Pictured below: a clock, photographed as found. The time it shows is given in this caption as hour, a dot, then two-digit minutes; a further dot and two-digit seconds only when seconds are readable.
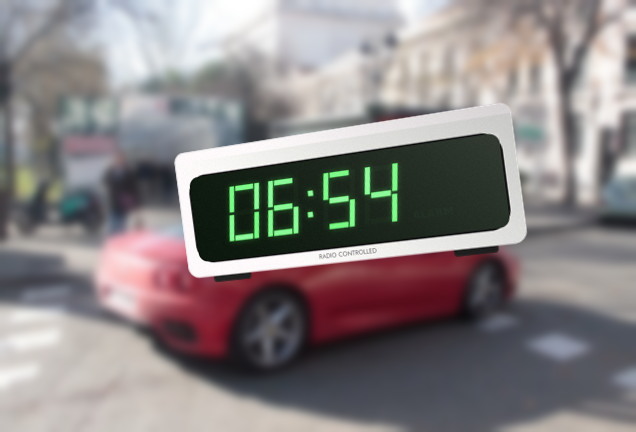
6.54
